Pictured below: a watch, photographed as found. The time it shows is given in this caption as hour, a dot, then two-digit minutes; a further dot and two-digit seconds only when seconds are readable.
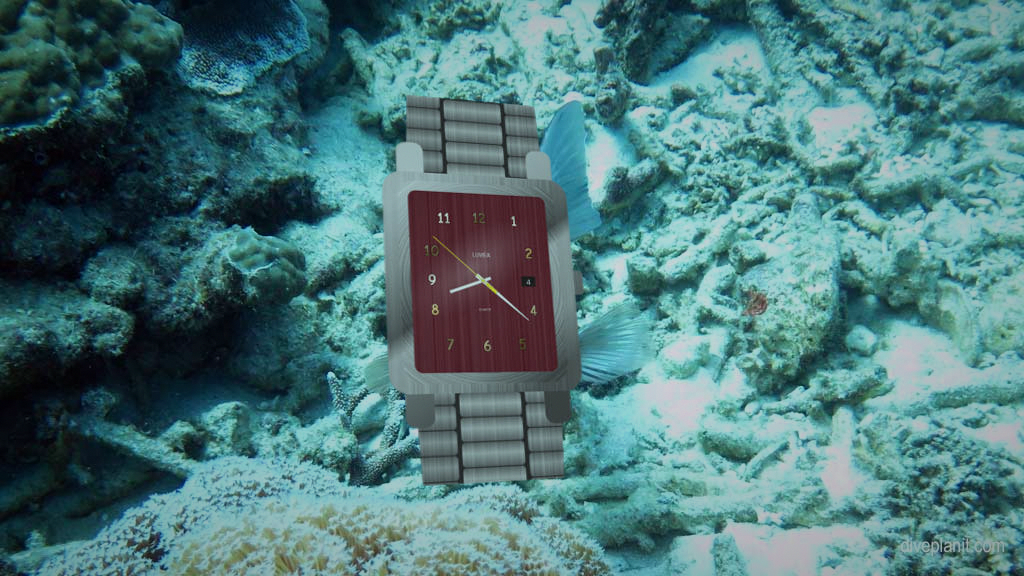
8.21.52
